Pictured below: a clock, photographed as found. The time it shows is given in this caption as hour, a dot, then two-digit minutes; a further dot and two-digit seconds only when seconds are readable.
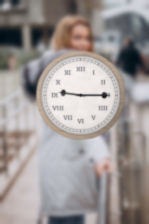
9.15
